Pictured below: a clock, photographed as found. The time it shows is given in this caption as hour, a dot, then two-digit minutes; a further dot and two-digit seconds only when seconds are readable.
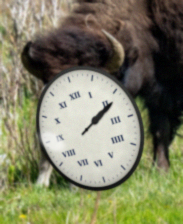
2.11
